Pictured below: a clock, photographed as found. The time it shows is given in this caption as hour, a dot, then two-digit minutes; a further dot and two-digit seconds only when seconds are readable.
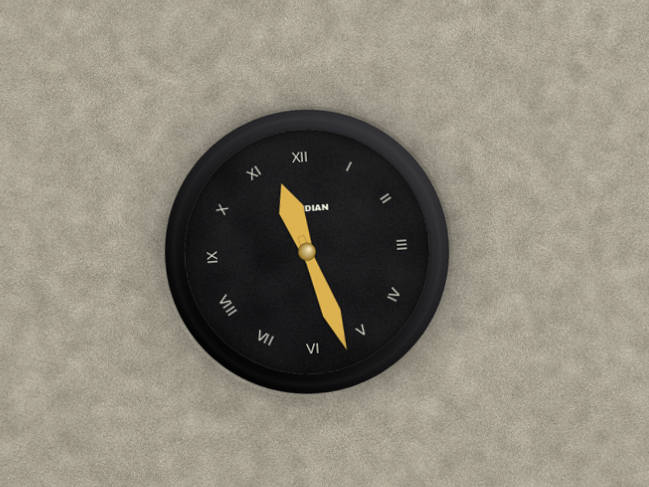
11.27
